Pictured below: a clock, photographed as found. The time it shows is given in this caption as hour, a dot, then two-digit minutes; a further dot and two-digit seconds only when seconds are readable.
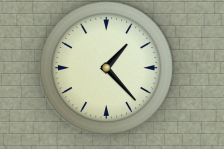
1.23
